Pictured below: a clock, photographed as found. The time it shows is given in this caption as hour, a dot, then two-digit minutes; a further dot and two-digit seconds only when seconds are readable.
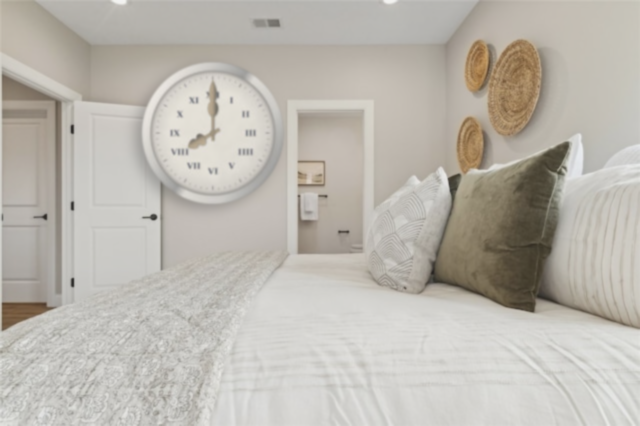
8.00
